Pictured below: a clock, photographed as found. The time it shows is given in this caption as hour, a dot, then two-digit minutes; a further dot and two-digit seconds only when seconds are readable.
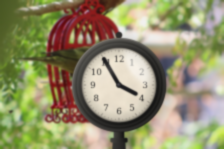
3.55
